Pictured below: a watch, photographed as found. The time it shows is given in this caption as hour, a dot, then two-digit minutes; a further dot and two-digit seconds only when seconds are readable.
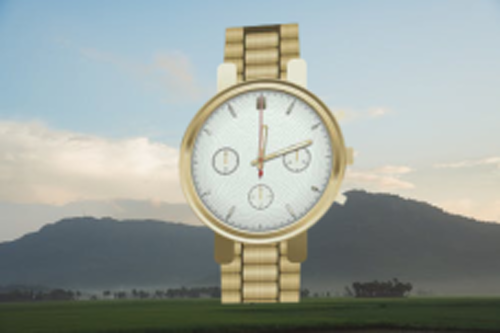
12.12
